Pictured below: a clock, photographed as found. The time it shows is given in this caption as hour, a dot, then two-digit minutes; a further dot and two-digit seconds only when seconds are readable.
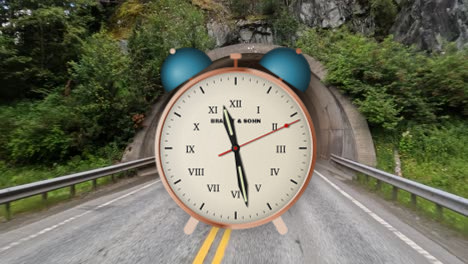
11.28.11
